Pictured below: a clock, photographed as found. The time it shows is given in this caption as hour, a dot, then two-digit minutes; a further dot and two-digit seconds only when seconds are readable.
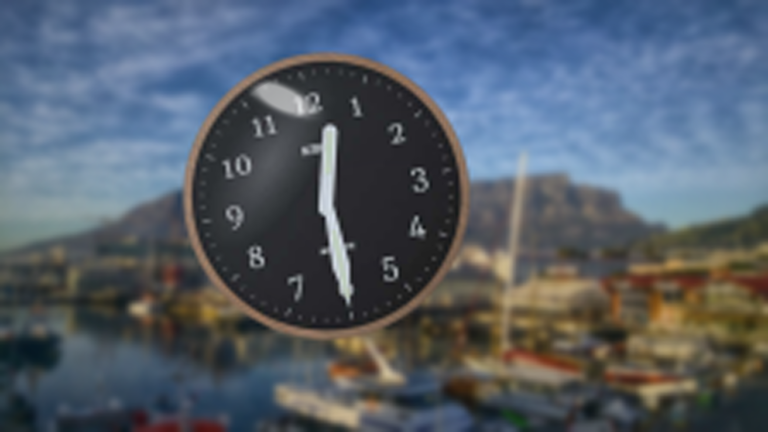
12.30
